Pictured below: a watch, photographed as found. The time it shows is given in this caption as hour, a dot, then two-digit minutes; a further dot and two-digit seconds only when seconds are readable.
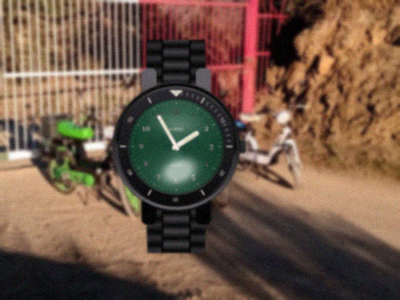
1.55
